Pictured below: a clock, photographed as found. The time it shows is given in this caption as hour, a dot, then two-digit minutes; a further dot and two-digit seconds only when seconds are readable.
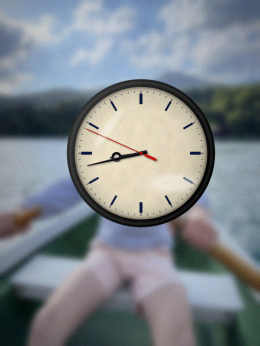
8.42.49
